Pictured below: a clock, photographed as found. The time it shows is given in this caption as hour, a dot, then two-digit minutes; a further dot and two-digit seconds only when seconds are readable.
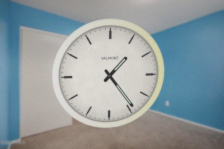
1.24
